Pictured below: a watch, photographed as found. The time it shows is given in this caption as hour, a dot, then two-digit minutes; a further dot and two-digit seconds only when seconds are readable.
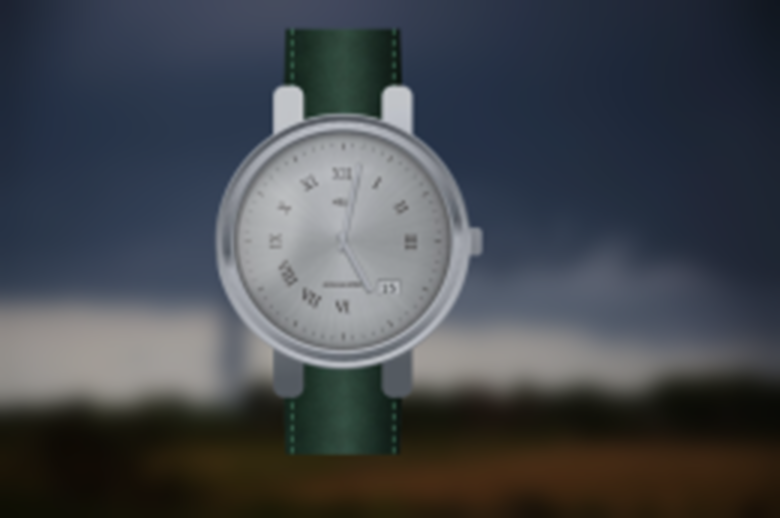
5.02
